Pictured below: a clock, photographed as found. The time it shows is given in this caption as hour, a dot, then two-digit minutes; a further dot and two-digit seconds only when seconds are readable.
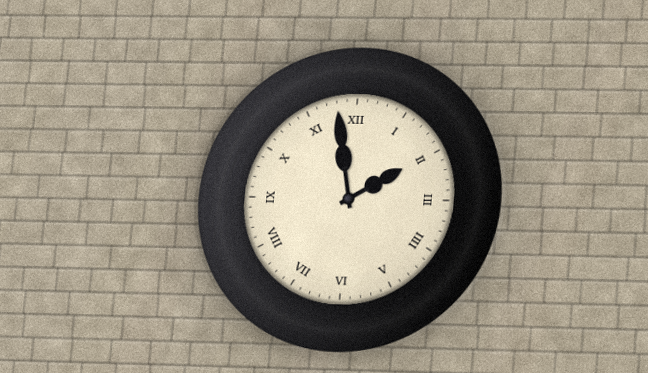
1.58
